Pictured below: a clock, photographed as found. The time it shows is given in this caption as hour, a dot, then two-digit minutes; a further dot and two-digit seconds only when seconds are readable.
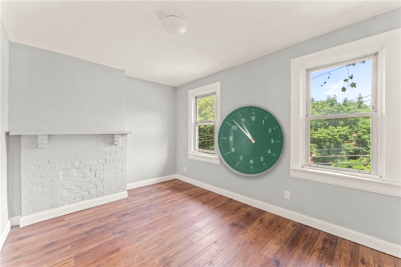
10.52
